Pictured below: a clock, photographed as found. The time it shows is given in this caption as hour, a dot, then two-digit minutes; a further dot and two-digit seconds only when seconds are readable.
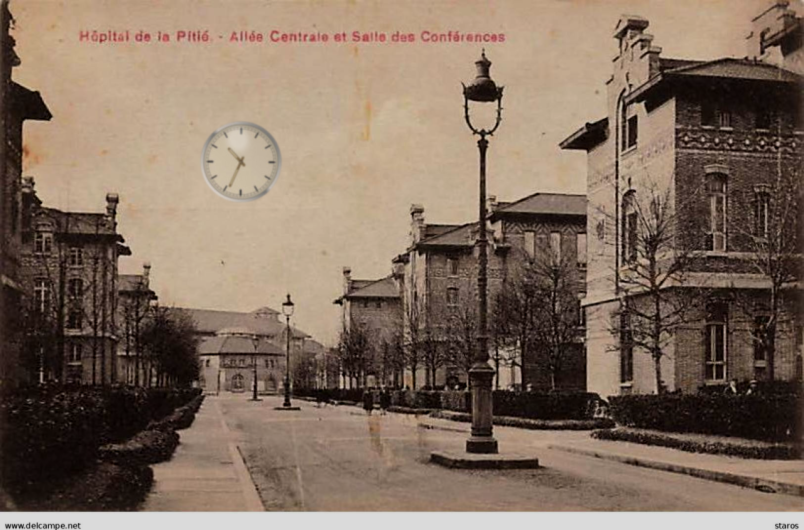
10.34
